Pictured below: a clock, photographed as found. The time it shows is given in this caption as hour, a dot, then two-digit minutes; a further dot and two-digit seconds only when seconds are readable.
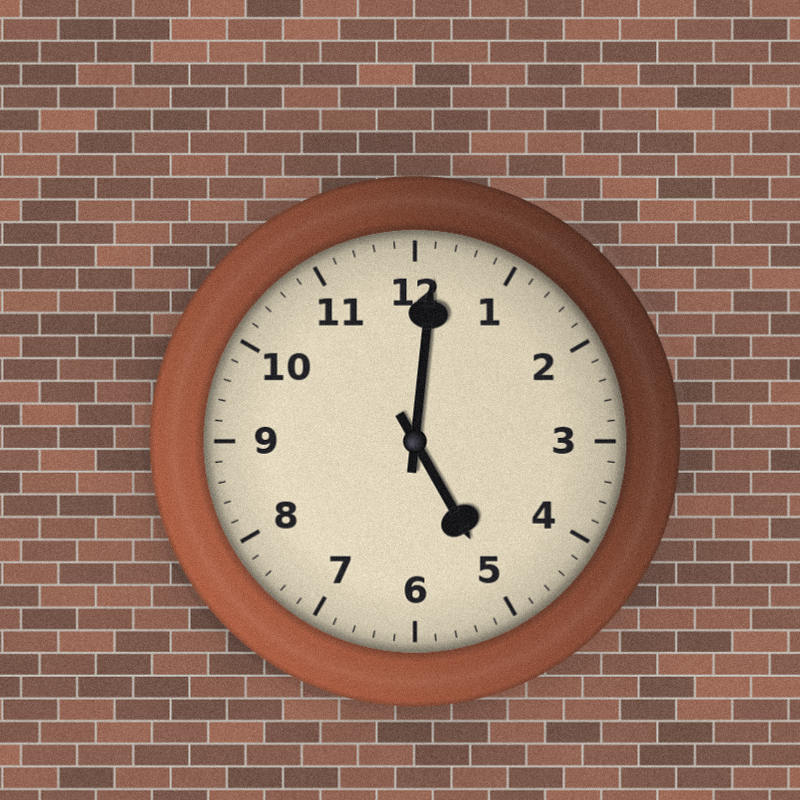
5.01
